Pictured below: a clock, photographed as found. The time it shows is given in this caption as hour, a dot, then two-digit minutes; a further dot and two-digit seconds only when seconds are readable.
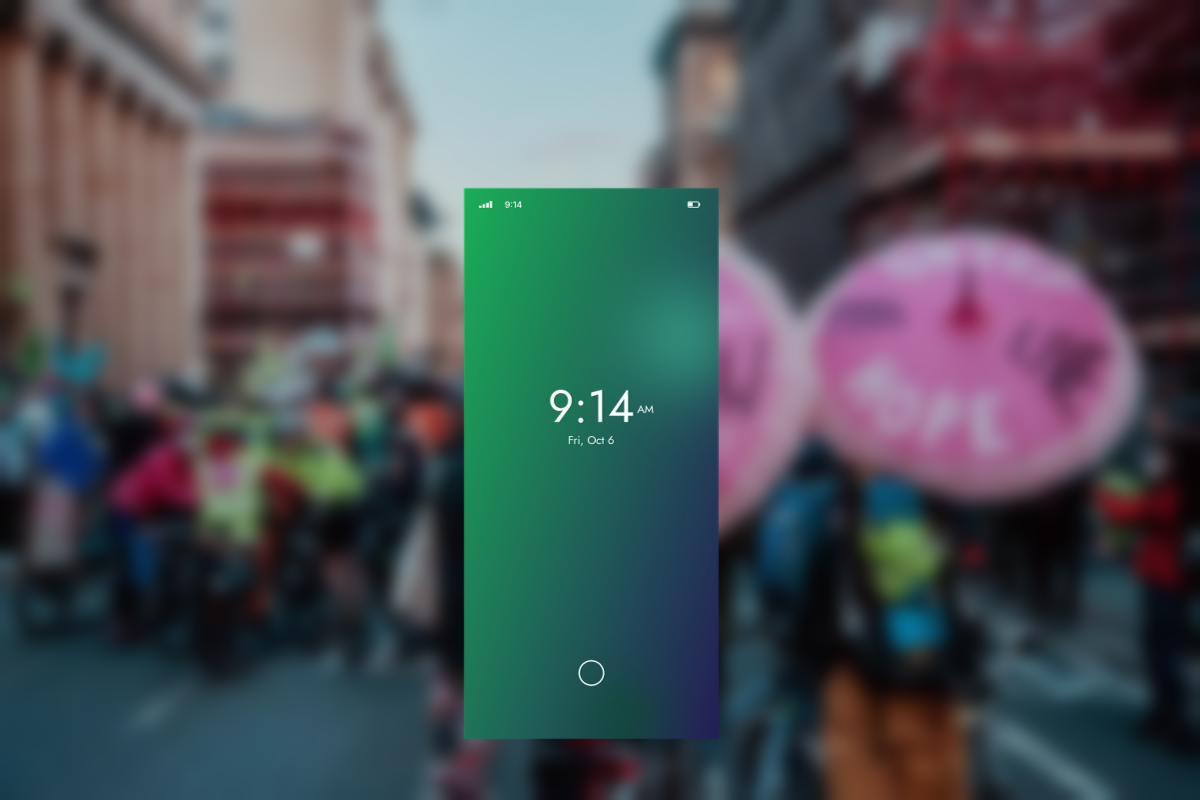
9.14
